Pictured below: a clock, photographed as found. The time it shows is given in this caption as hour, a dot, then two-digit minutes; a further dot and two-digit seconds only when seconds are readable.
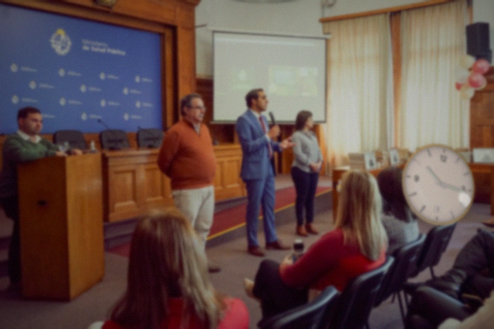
10.16
